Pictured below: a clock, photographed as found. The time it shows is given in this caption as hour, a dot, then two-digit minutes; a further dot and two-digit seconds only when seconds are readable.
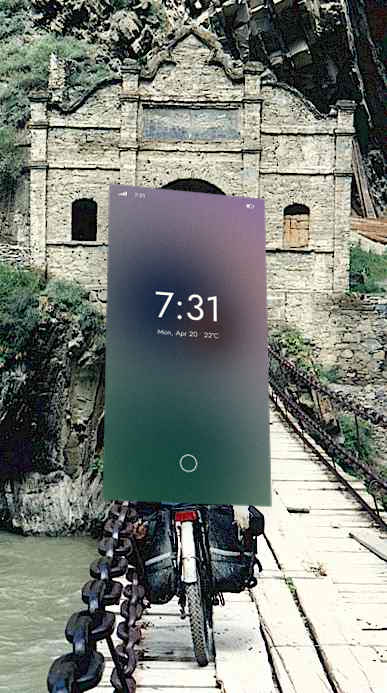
7.31
